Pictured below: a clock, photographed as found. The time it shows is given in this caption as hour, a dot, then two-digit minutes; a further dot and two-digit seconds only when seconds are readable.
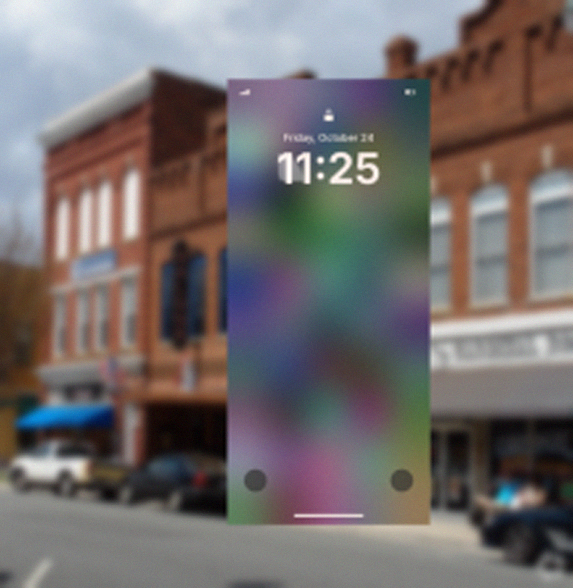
11.25
